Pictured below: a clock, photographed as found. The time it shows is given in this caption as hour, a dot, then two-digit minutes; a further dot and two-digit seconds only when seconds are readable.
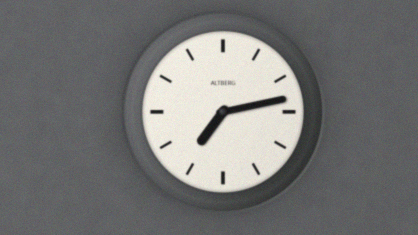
7.13
